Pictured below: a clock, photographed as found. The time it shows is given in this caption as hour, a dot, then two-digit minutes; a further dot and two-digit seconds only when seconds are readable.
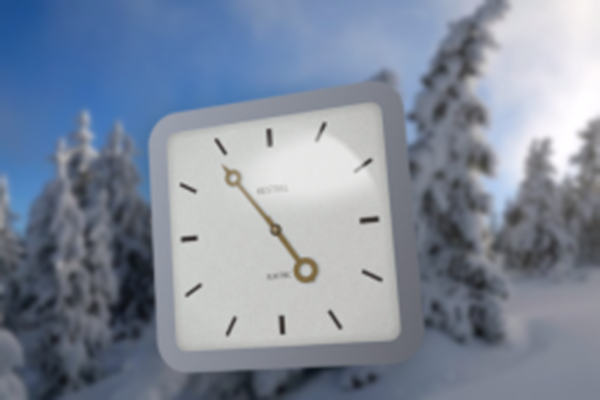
4.54
